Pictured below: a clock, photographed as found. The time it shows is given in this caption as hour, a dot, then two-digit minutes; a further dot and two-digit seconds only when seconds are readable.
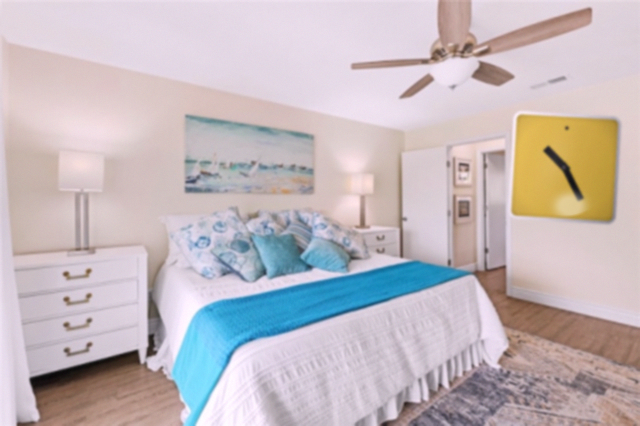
10.25
